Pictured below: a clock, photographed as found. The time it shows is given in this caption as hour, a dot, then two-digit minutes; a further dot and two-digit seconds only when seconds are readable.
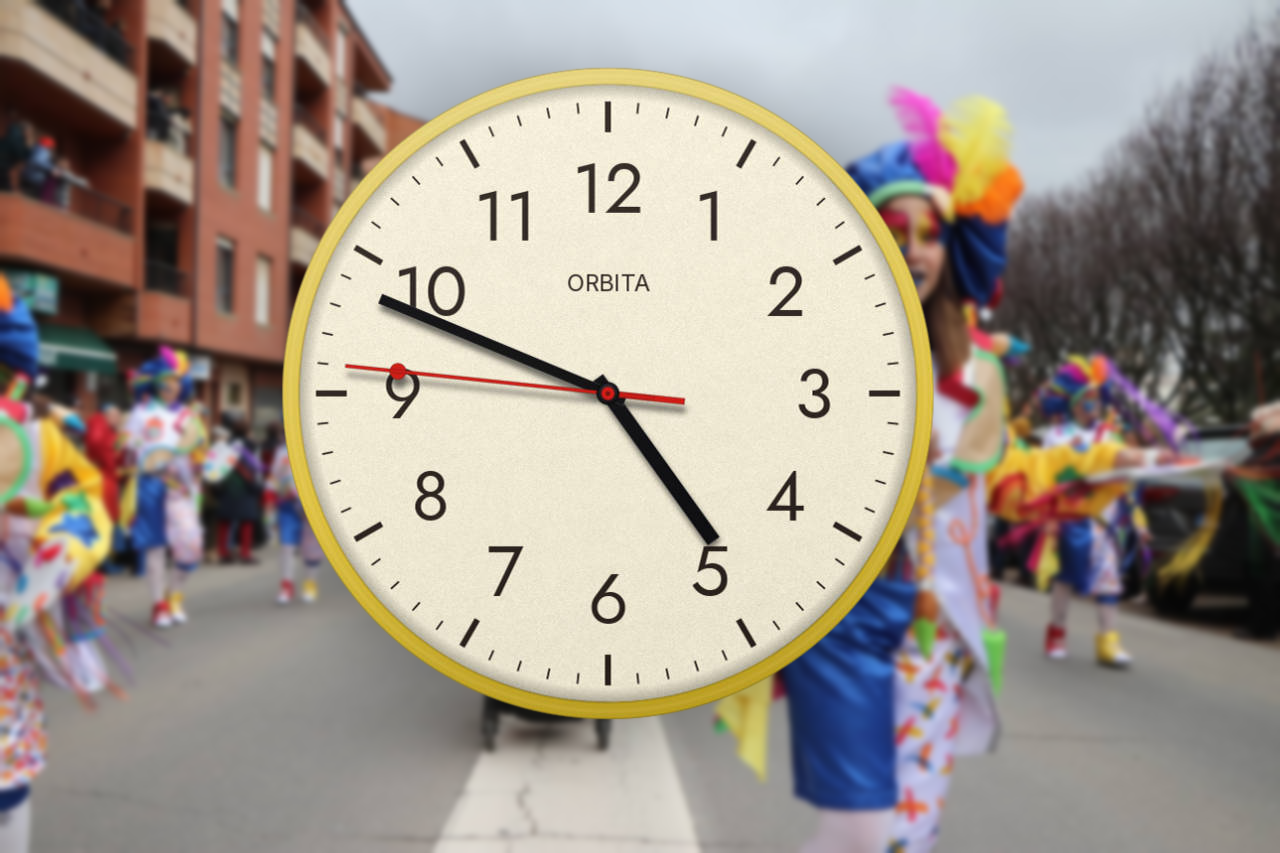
4.48.46
